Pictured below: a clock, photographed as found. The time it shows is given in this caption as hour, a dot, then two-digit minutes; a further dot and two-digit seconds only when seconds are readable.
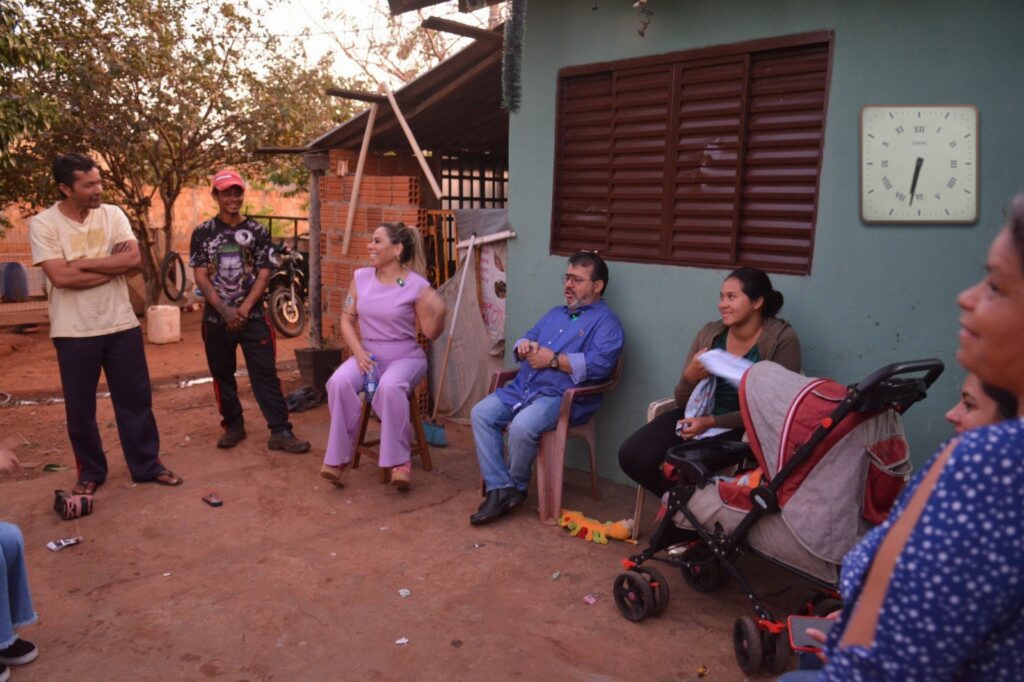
6.32
